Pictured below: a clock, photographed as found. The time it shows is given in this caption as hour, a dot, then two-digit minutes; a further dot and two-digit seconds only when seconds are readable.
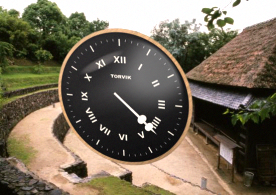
4.22
